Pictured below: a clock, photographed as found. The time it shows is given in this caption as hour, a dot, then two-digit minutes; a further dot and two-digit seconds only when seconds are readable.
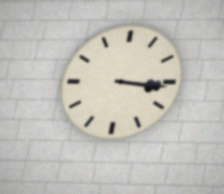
3.16
